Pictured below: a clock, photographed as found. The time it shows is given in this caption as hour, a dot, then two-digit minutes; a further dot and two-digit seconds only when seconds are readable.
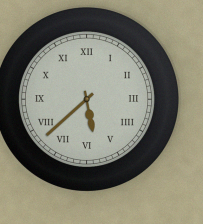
5.38
